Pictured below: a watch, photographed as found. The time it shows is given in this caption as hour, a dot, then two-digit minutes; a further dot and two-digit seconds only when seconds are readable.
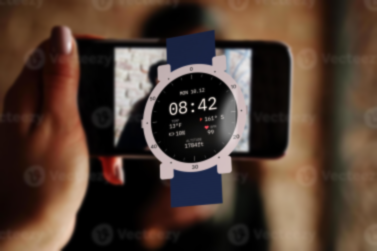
8.42
